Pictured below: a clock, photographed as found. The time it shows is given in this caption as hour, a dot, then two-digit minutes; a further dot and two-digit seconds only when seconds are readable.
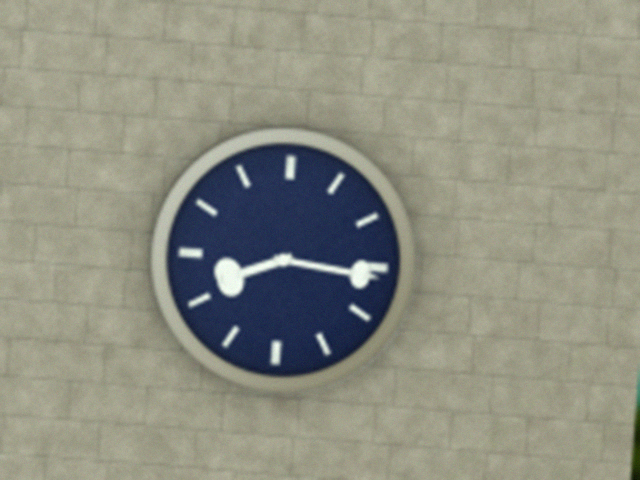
8.16
